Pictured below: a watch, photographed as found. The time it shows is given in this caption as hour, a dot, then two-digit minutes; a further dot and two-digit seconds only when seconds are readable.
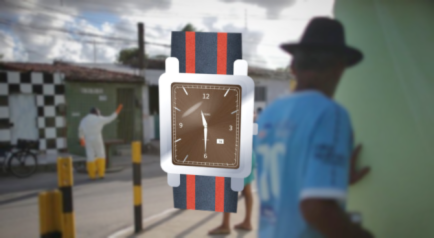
11.30
